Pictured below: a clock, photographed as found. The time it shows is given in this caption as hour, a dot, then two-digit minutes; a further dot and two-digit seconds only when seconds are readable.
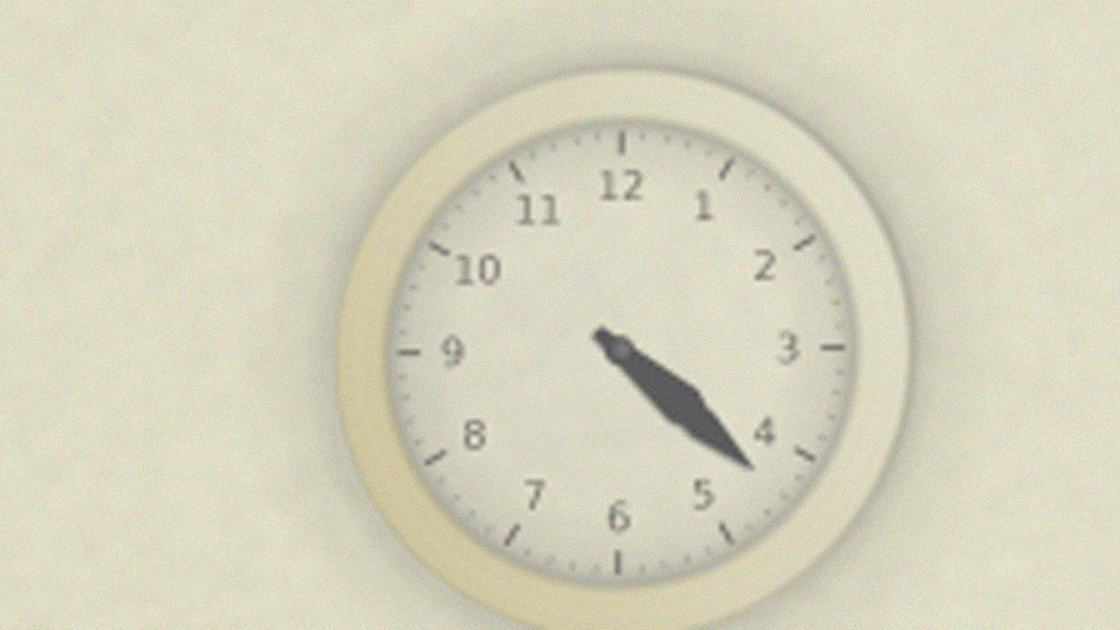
4.22
